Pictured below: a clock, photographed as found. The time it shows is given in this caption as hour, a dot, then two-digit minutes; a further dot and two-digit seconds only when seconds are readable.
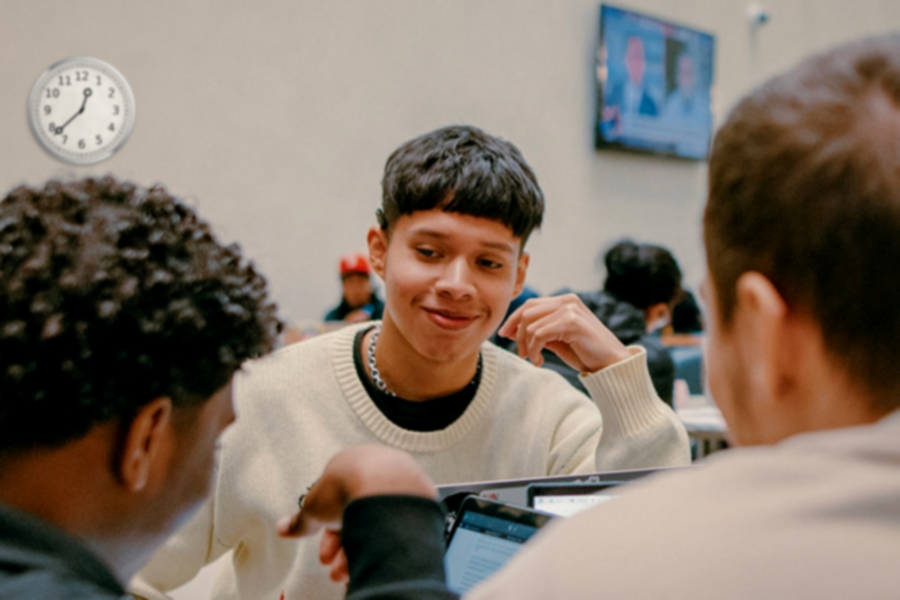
12.38
